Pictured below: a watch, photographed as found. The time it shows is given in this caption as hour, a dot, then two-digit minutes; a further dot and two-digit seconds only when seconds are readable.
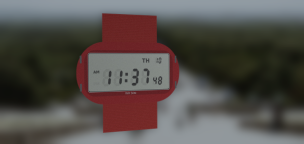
11.37.48
